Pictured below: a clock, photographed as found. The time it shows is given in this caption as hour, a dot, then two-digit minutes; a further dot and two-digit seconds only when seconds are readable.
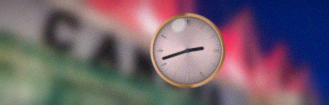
2.42
